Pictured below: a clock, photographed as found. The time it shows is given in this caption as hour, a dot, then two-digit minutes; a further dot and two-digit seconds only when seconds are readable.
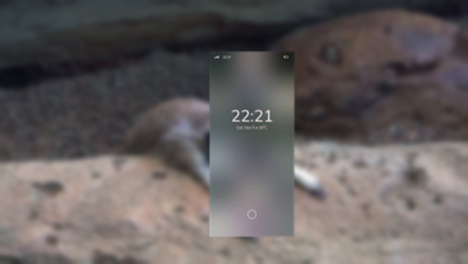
22.21
